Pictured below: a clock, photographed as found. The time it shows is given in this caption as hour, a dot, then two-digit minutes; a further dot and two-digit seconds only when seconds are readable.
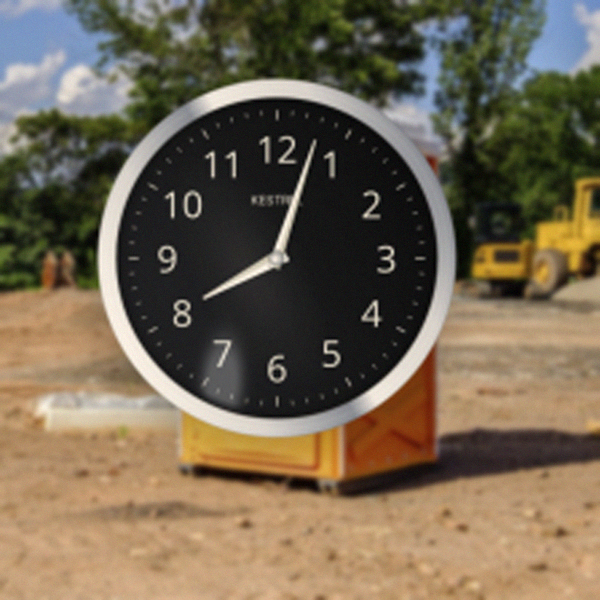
8.03
